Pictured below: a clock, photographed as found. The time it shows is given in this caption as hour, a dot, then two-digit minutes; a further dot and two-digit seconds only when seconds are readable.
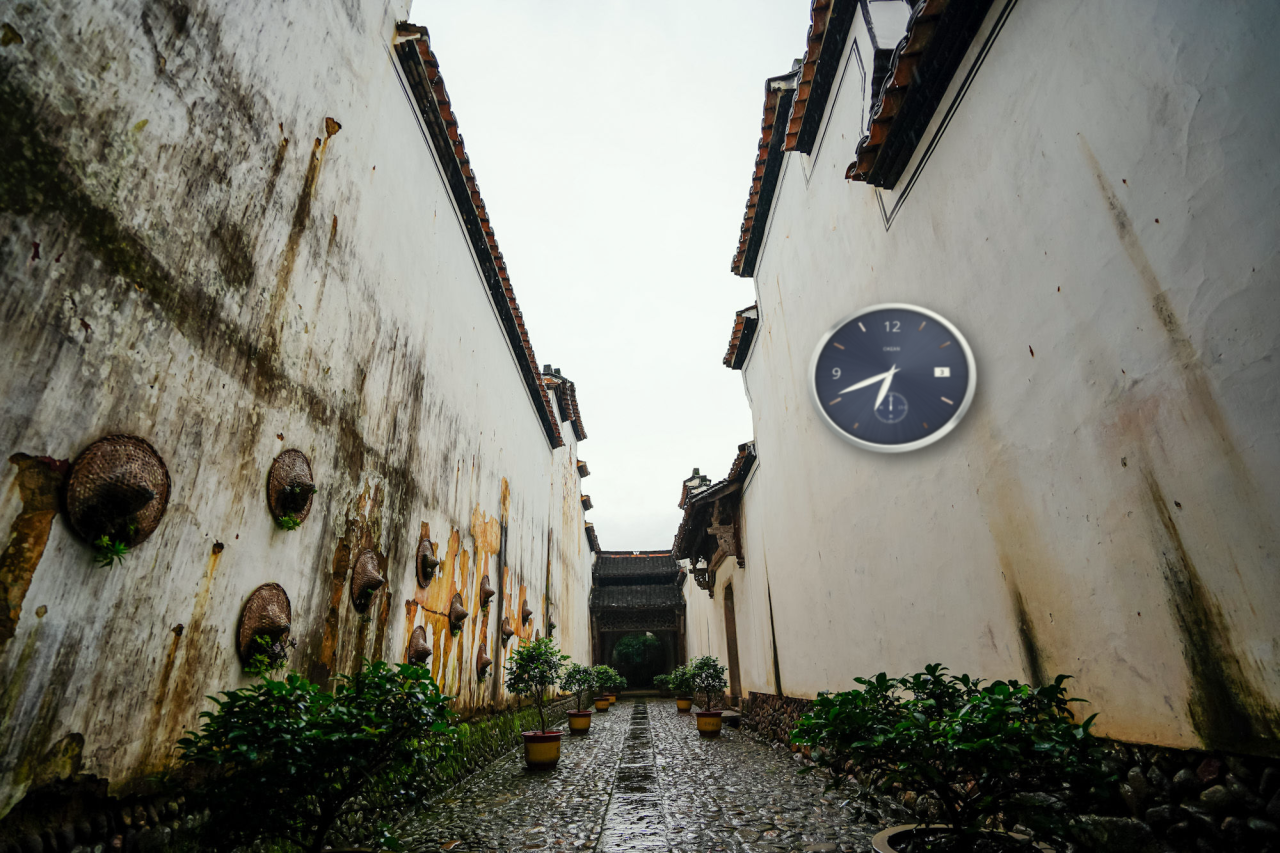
6.41
